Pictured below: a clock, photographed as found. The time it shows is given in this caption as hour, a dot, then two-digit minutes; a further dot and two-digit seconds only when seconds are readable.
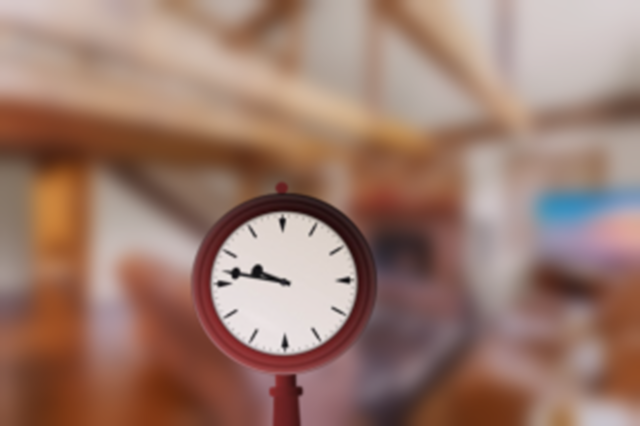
9.47
